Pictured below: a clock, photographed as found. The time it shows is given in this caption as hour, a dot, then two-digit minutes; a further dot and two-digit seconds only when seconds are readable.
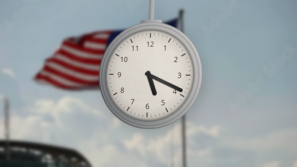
5.19
